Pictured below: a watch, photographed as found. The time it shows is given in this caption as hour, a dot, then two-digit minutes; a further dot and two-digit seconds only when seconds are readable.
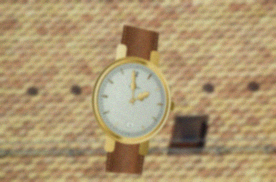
1.59
